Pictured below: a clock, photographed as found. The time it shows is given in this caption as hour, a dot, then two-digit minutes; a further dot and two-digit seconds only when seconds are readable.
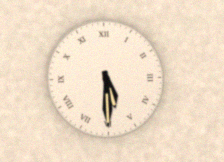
5.30
